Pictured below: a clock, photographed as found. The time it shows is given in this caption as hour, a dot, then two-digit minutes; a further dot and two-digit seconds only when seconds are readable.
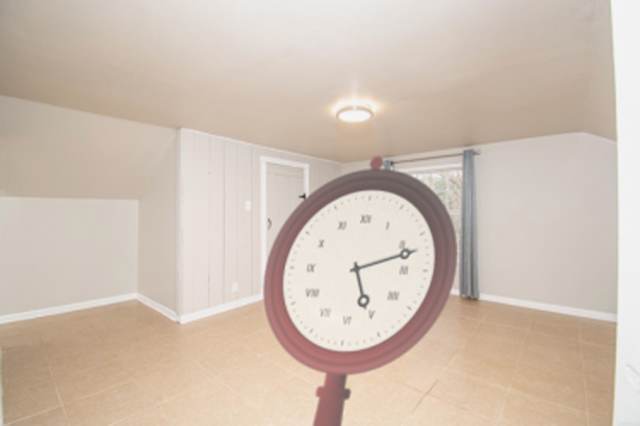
5.12
